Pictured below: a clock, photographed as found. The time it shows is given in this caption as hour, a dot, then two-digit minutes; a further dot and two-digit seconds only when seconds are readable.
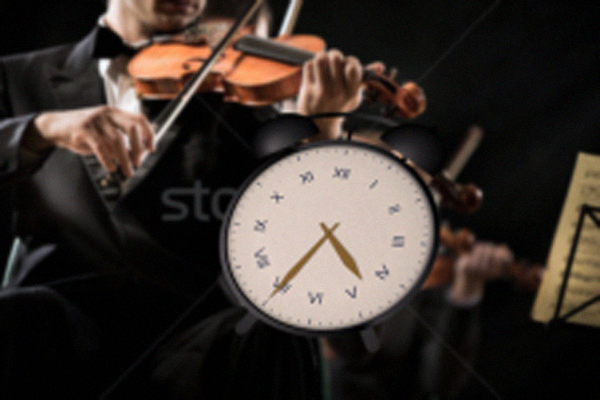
4.35
